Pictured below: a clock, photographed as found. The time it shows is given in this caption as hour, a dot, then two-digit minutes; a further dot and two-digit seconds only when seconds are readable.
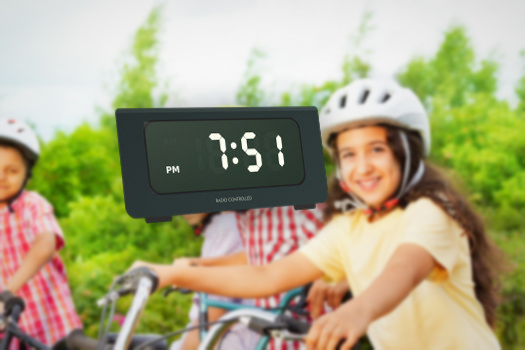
7.51
